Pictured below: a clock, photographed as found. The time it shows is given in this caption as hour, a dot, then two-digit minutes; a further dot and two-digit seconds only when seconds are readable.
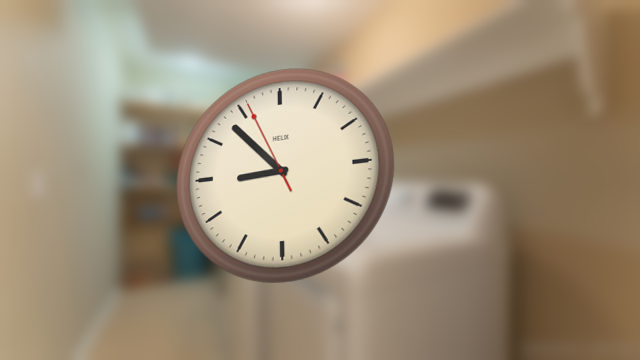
8.52.56
